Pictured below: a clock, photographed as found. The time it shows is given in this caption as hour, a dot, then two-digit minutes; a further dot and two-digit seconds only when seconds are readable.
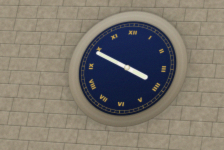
3.49
